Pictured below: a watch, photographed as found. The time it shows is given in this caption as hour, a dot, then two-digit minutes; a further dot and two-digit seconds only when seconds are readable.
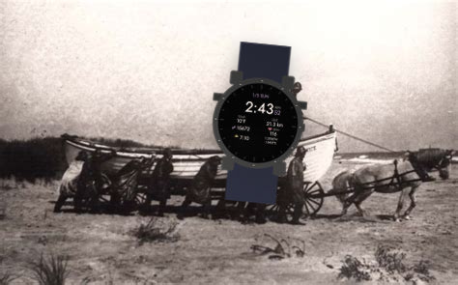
2.43
